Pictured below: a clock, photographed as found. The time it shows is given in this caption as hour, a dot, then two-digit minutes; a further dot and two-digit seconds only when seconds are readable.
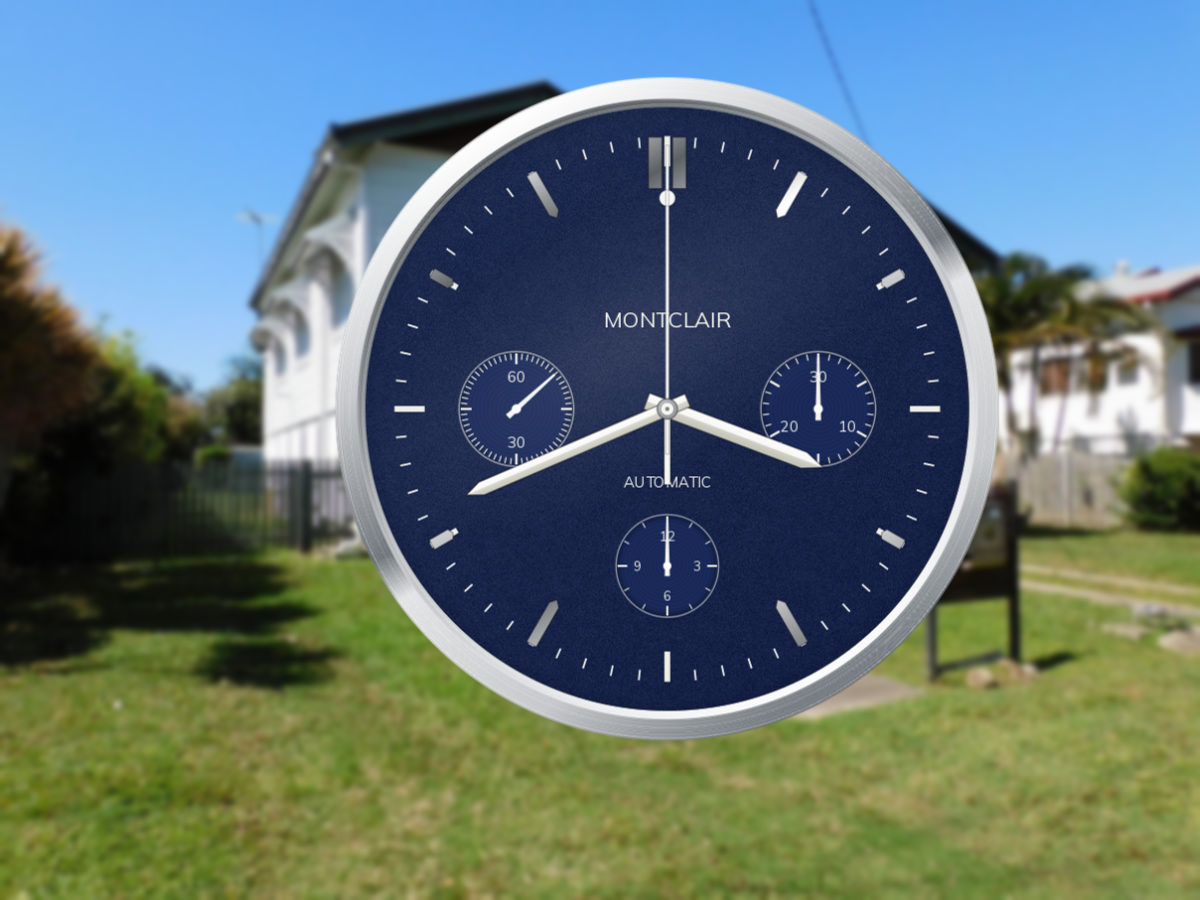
3.41.08
